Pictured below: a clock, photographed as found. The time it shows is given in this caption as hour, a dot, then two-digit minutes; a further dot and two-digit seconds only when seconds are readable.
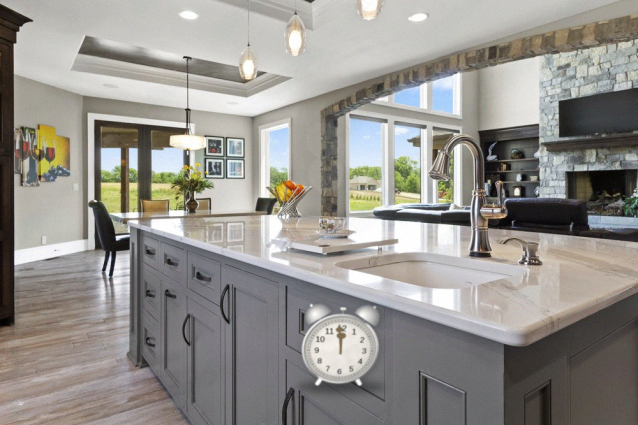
11.59
